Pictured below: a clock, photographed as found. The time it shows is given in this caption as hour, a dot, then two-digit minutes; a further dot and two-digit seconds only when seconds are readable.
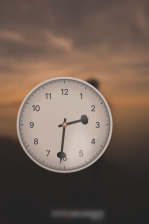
2.31
